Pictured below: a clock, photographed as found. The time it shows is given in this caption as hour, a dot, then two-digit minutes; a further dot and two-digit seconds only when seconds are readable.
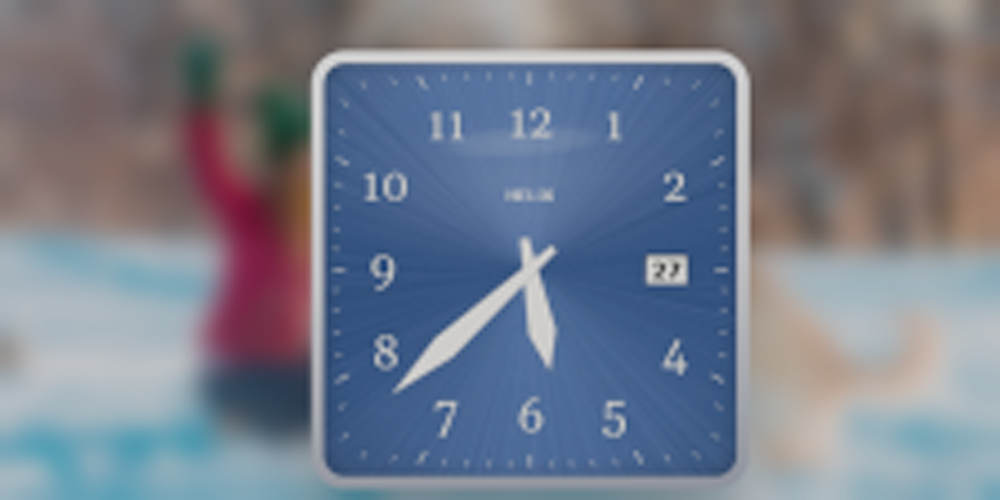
5.38
